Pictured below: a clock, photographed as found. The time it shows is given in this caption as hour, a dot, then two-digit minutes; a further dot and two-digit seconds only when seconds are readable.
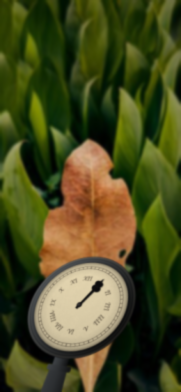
1.05
